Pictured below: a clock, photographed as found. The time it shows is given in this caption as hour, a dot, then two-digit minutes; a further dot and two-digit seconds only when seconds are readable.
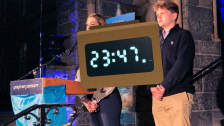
23.47
